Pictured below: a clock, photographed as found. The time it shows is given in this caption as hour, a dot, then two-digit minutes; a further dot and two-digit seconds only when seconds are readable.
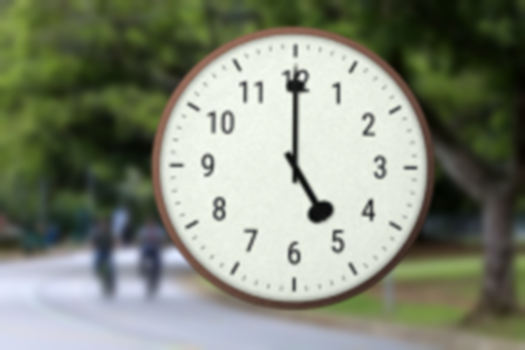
5.00
